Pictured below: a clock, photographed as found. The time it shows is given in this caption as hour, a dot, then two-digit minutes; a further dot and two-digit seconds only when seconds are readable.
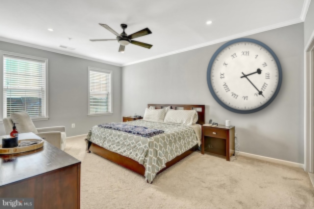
2.23
